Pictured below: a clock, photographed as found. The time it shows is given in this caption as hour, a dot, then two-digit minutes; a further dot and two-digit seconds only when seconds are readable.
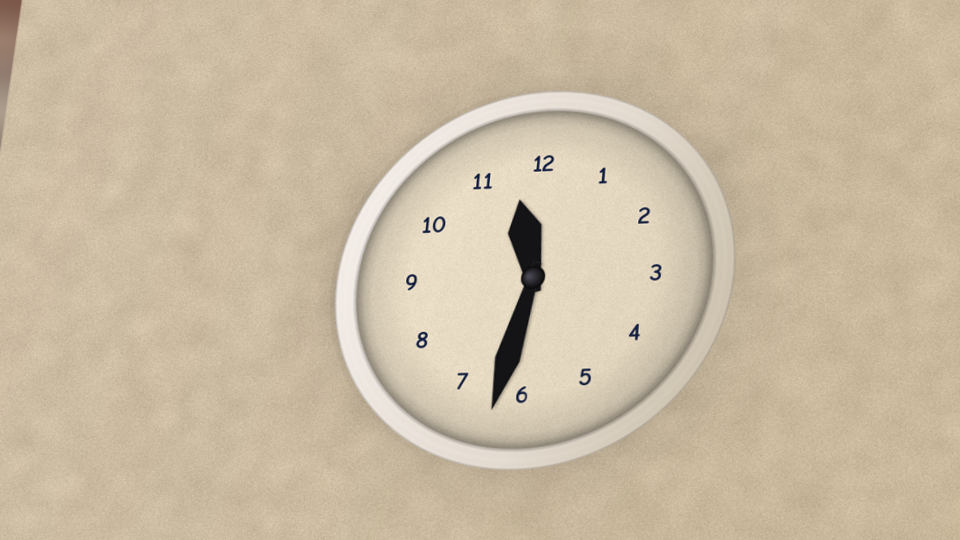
11.32
